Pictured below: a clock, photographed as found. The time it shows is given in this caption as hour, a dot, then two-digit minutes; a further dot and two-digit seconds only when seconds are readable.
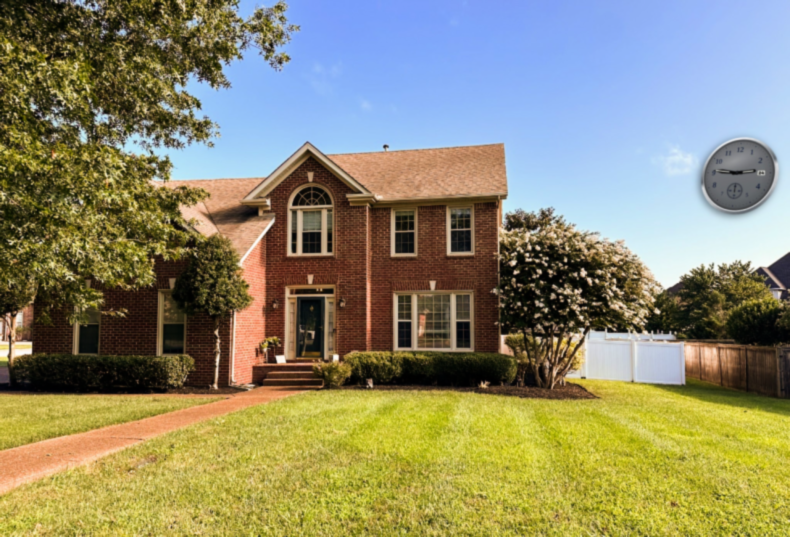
2.46
